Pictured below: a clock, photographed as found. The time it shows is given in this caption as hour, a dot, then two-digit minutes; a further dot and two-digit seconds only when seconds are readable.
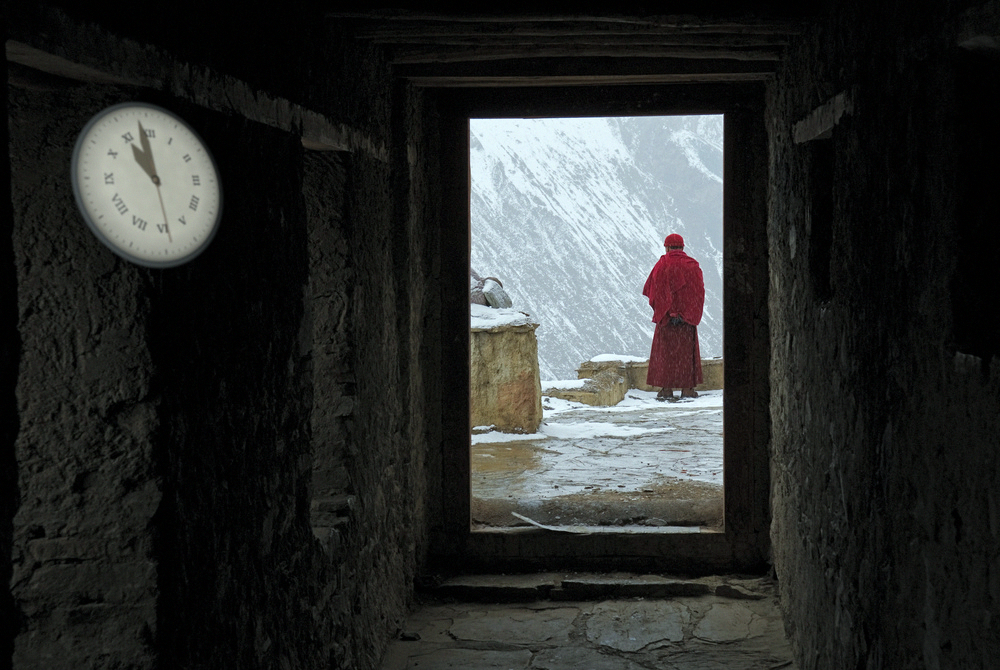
10.58.29
